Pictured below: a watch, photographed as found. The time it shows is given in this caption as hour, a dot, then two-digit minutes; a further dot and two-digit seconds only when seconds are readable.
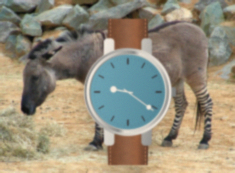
9.21
